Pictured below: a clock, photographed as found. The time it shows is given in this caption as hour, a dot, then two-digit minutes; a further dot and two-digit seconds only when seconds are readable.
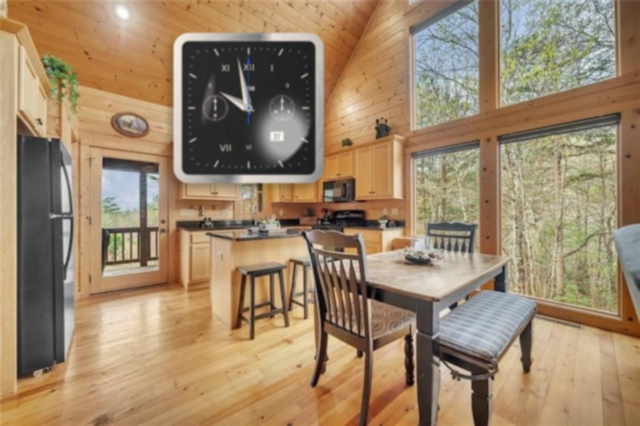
9.58
